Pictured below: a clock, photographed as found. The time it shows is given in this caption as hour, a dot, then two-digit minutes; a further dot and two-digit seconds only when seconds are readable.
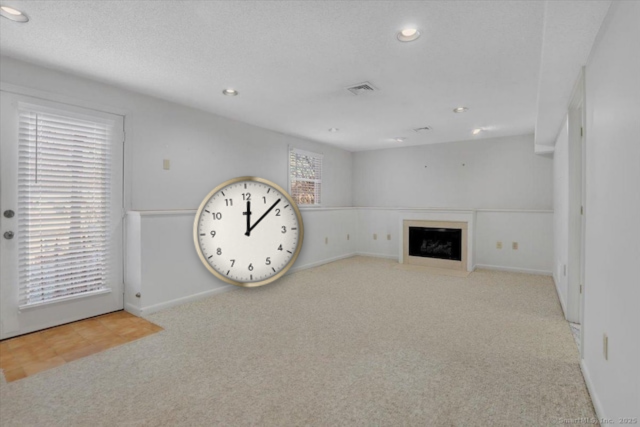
12.08
